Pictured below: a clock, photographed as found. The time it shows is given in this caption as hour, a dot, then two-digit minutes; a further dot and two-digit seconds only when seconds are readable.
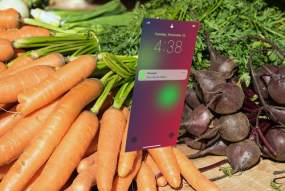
4.38
